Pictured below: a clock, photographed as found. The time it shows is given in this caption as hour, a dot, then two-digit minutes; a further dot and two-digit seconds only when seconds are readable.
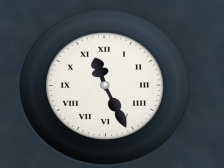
11.26
